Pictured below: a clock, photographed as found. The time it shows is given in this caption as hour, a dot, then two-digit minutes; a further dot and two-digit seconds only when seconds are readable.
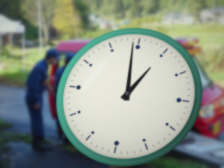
12.59
